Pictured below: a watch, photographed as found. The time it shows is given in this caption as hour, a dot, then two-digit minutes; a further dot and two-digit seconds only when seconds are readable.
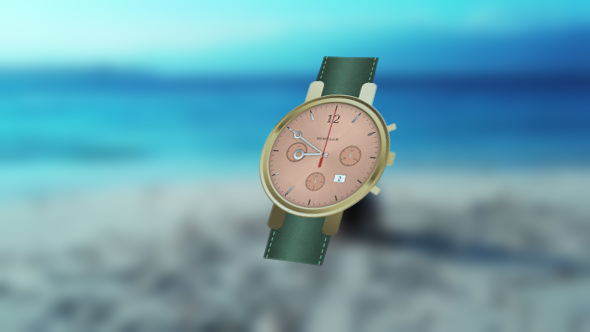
8.50
